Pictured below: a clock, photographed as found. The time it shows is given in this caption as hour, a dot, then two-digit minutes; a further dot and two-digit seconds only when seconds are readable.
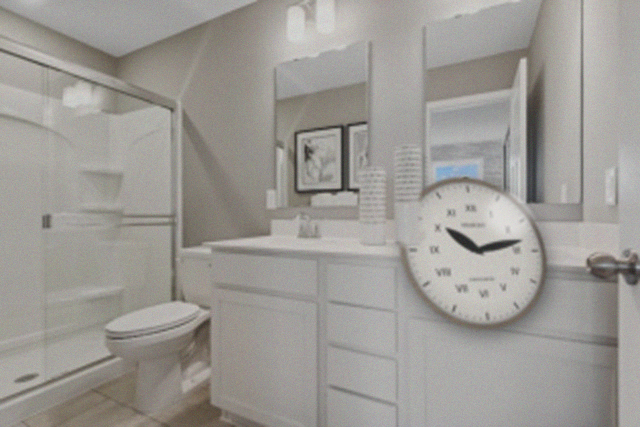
10.13
